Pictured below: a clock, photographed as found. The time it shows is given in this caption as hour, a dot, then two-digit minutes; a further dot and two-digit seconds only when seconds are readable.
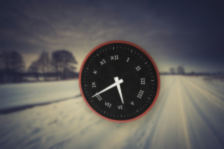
5.41
